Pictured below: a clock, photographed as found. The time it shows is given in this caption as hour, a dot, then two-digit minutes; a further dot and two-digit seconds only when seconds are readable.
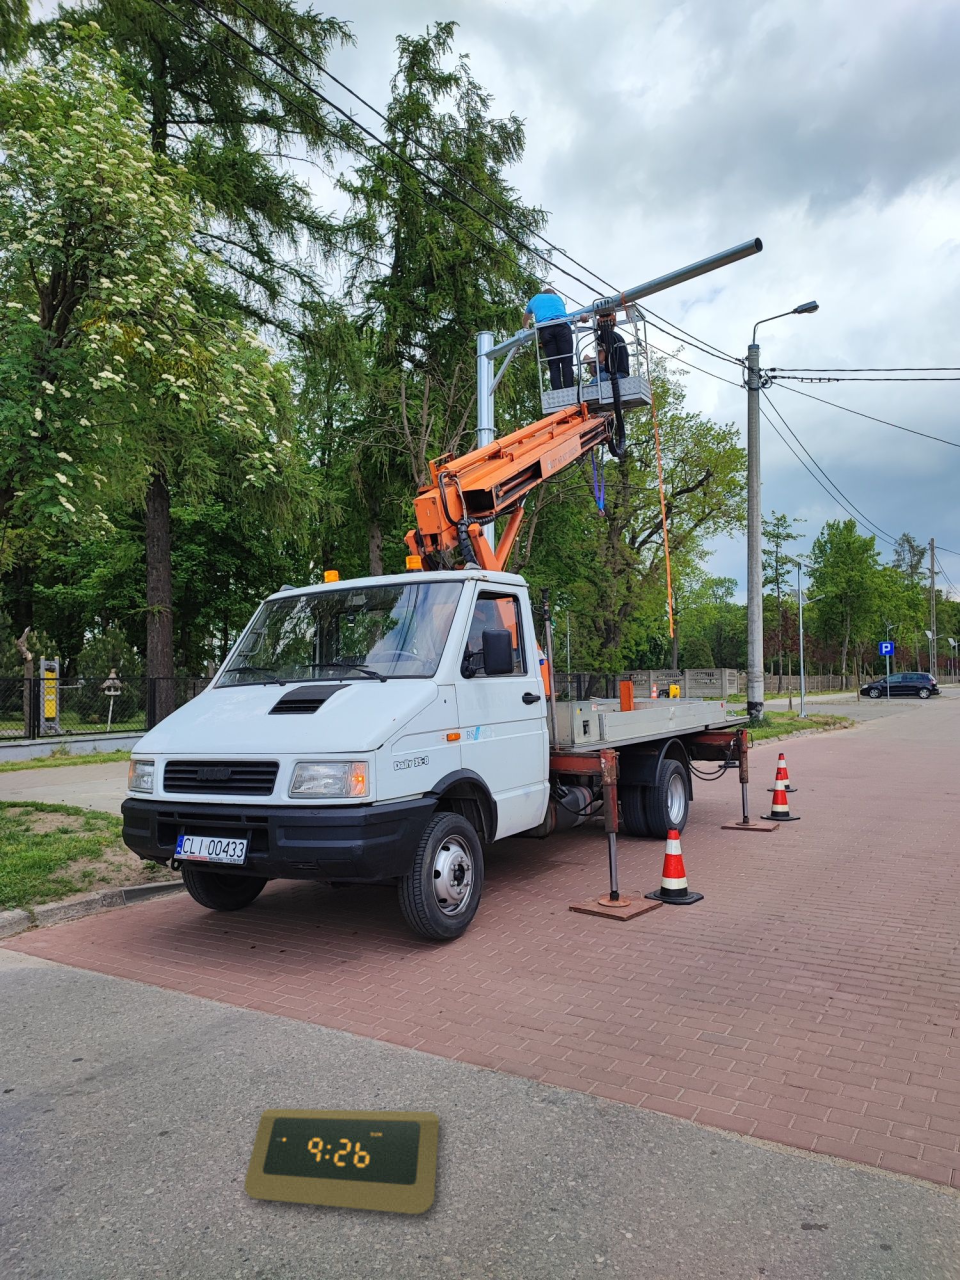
9.26
